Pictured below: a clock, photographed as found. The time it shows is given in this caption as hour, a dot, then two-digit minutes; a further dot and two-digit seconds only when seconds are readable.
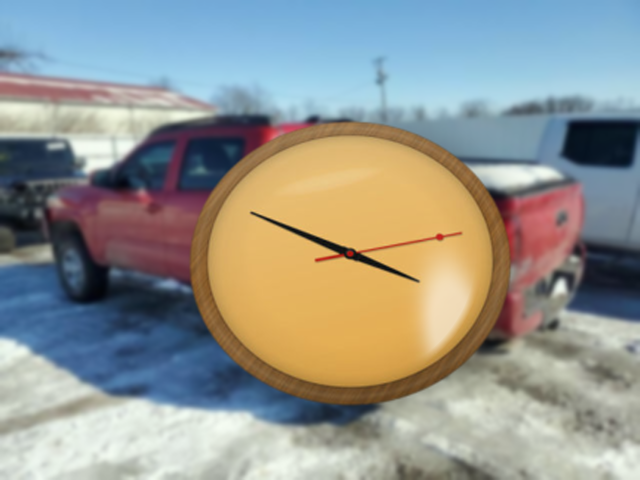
3.49.13
